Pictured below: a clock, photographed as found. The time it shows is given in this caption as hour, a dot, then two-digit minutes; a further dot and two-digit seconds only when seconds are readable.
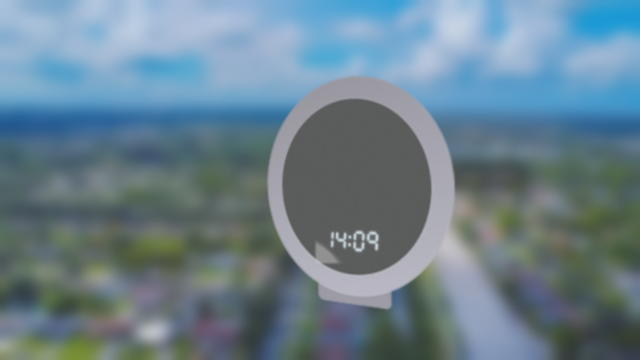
14.09
